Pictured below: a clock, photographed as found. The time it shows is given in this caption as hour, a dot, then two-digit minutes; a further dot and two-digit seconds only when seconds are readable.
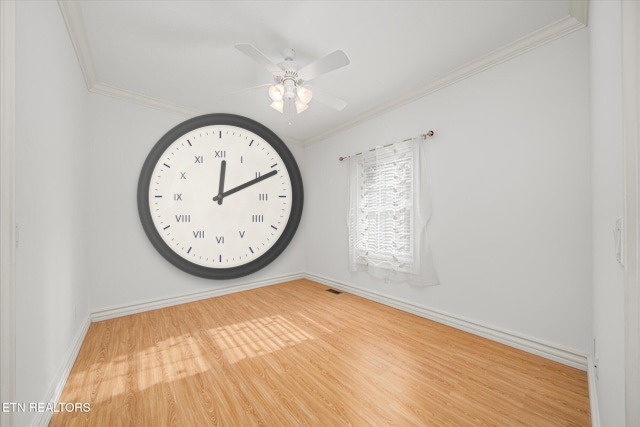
12.11
